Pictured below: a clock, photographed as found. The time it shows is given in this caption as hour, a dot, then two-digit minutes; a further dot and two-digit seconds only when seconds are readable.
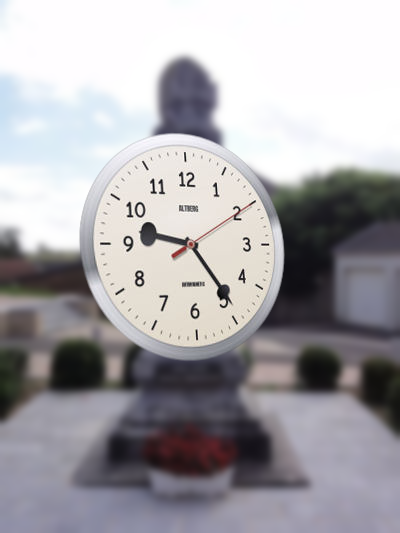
9.24.10
